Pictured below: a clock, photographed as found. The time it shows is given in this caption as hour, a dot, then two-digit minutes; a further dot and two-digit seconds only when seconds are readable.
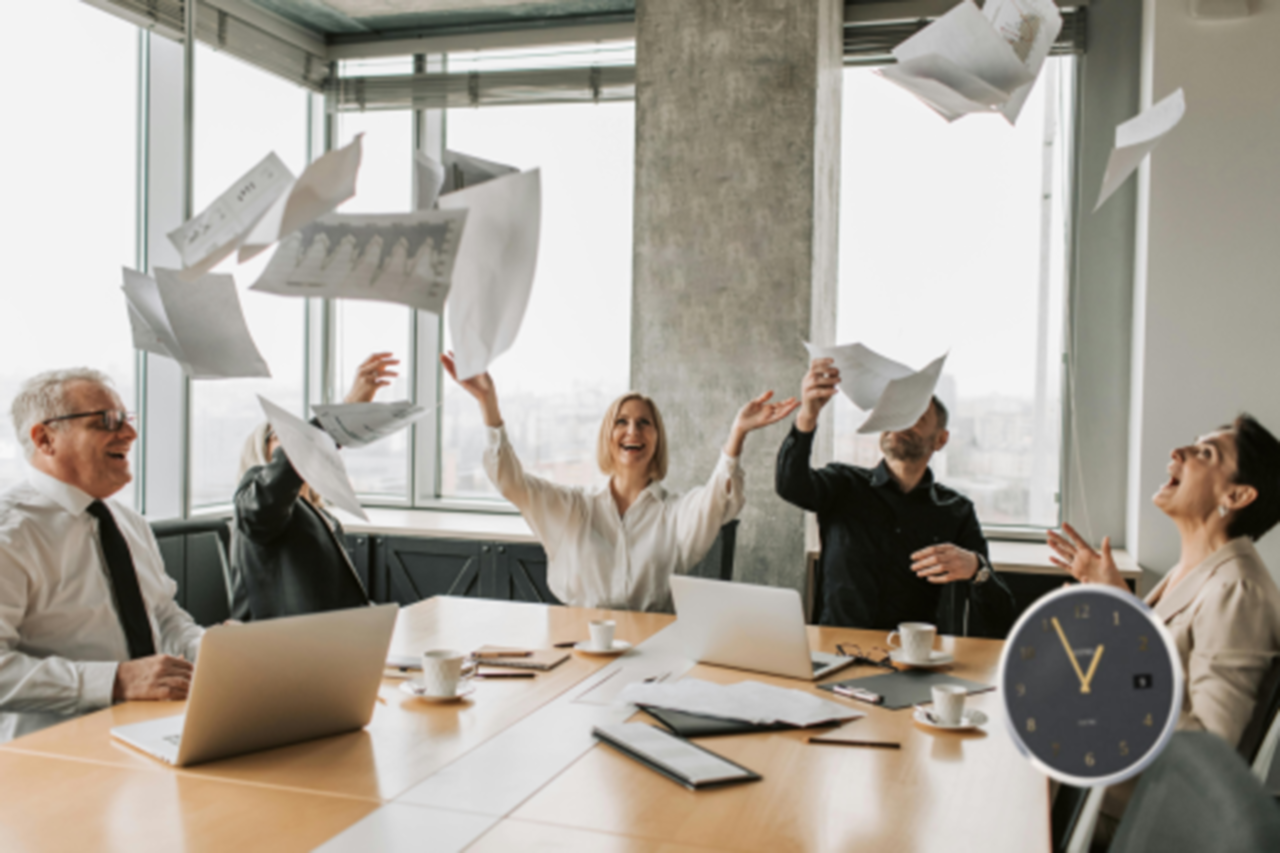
12.56
